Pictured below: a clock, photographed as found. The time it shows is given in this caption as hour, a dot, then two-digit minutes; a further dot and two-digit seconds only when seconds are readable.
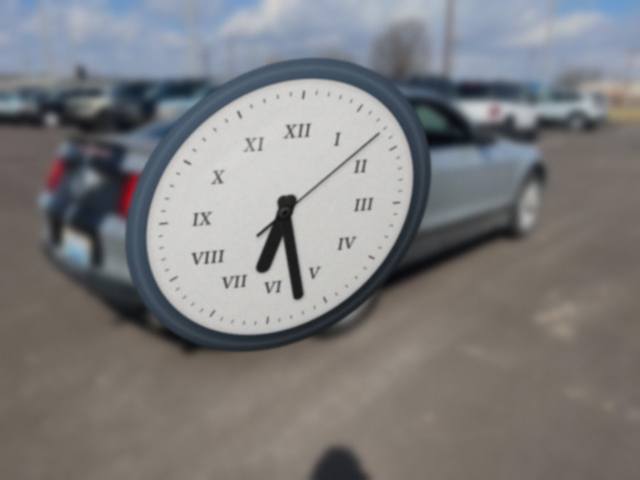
6.27.08
